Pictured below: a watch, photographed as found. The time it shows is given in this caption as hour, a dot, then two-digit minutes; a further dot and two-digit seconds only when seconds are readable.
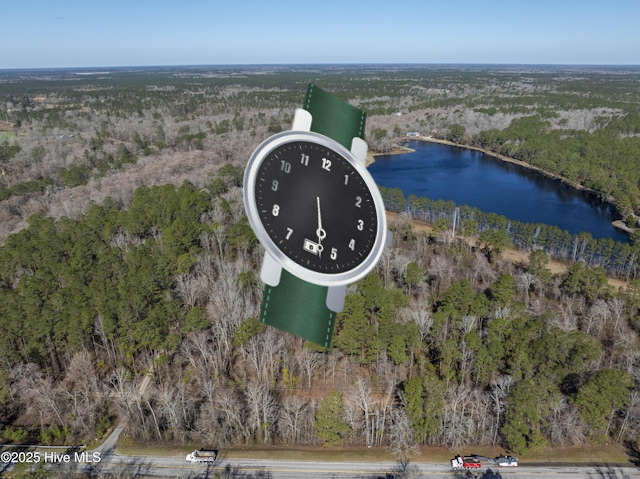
5.28
